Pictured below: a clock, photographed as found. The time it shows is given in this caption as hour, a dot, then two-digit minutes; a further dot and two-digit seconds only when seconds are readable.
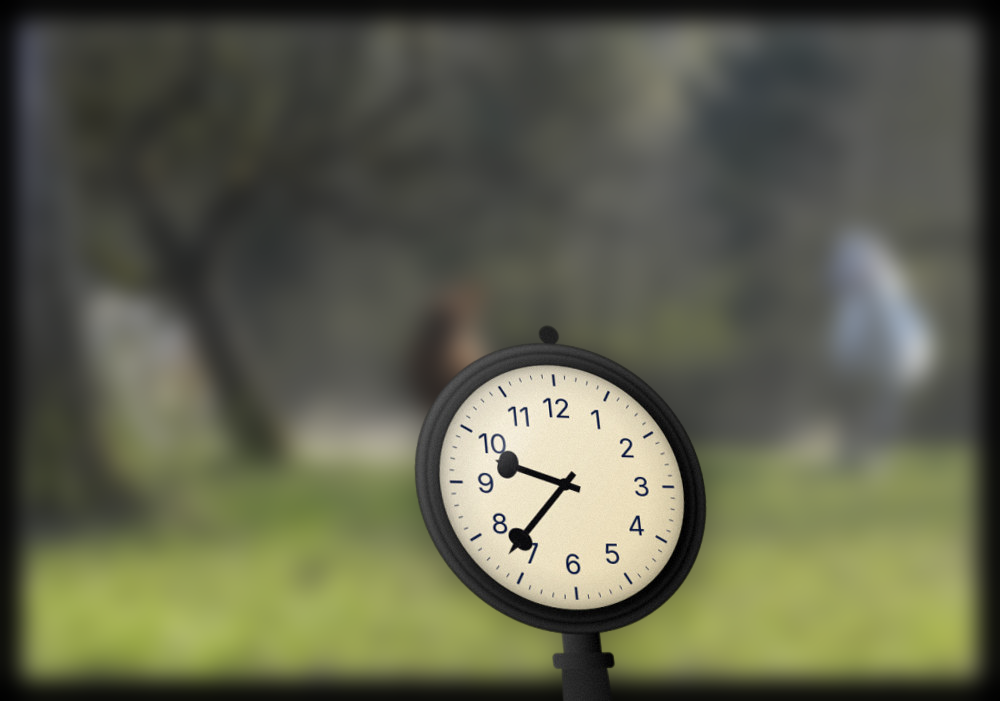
9.37
